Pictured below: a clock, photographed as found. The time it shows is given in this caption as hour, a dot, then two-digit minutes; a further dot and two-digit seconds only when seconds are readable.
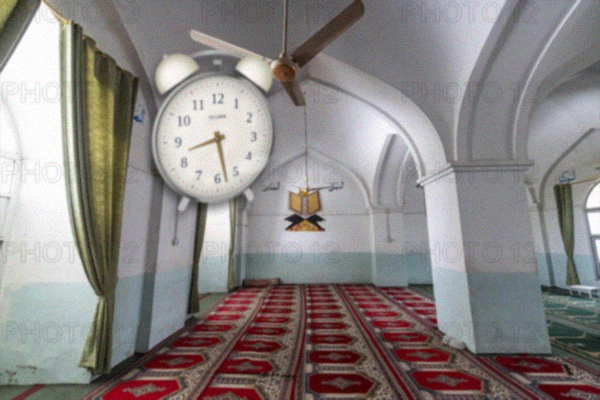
8.28
